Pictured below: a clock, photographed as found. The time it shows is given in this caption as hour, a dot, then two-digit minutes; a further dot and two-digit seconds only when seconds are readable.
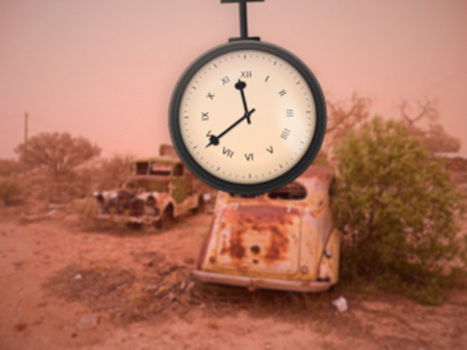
11.39
